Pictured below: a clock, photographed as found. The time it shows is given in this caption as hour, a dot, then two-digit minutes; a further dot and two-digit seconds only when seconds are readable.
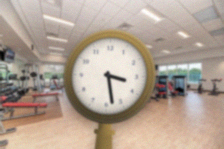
3.28
